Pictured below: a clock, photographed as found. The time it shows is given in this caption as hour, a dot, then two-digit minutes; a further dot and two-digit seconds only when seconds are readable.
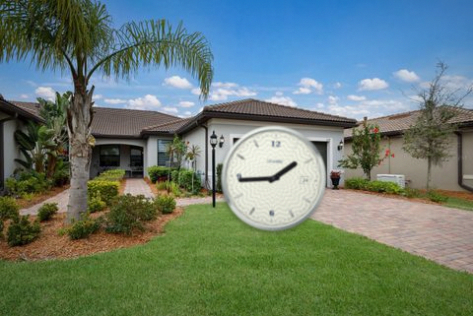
1.44
